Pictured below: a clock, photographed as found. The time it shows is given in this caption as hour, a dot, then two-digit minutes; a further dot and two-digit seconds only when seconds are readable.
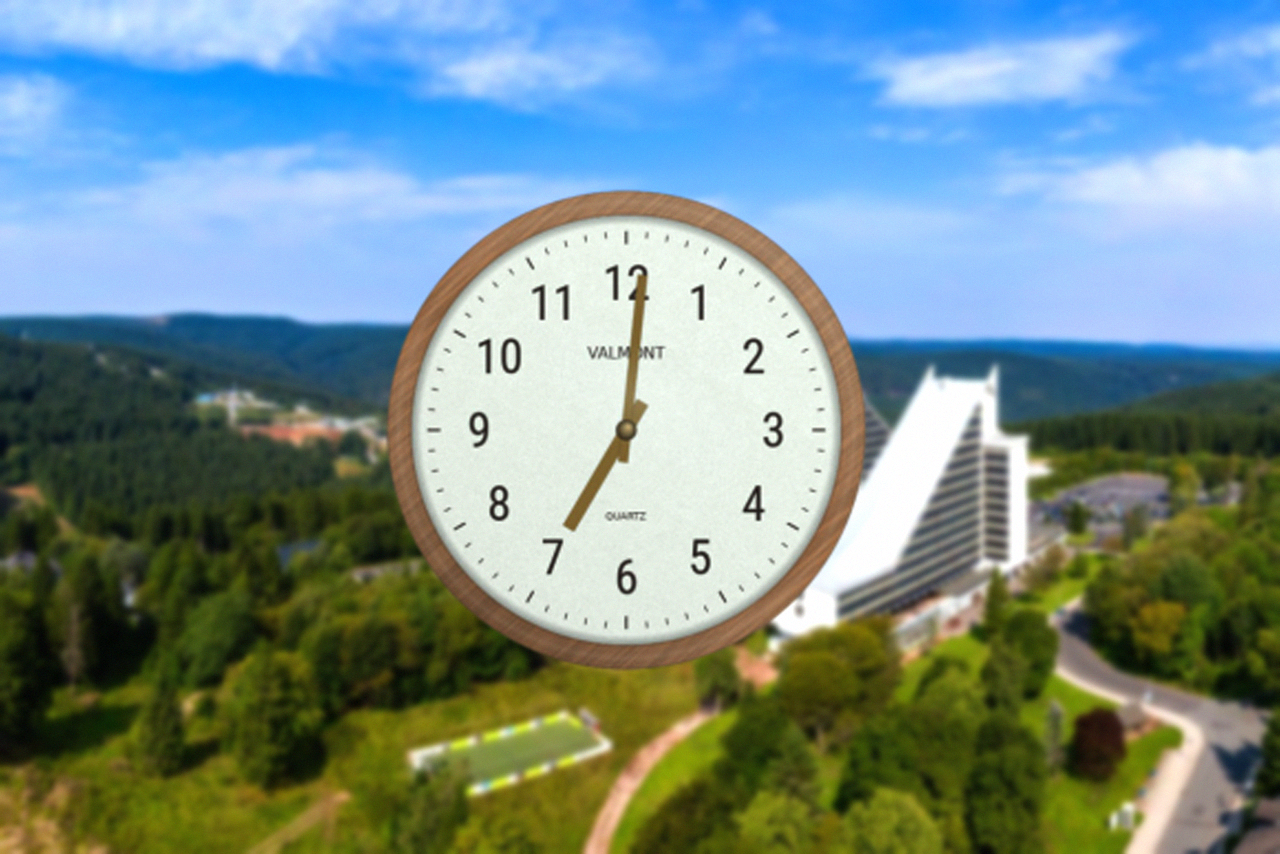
7.01
